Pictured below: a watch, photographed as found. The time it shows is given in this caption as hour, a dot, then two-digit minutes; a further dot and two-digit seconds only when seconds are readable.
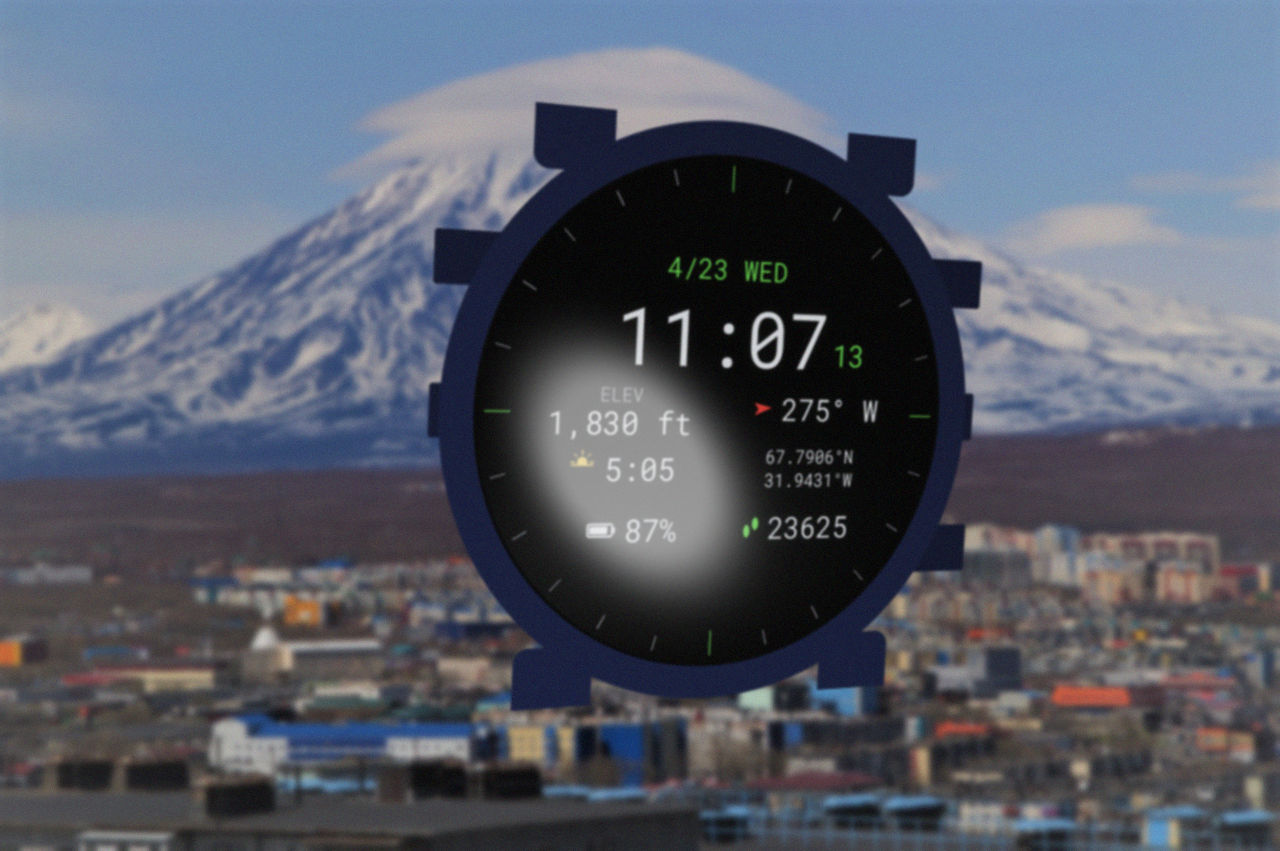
11.07.13
